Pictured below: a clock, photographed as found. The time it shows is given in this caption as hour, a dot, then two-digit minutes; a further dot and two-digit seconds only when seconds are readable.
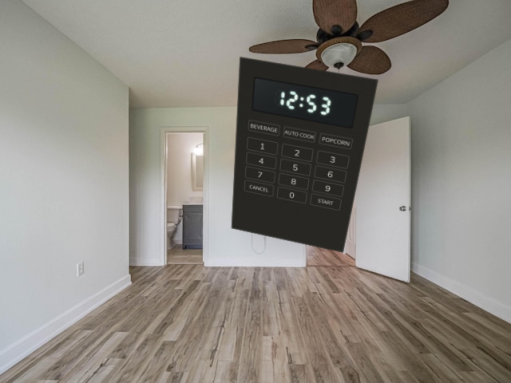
12.53
